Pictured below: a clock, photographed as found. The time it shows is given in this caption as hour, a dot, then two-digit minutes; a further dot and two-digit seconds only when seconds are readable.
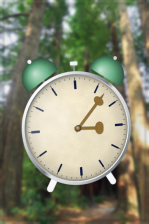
3.07
